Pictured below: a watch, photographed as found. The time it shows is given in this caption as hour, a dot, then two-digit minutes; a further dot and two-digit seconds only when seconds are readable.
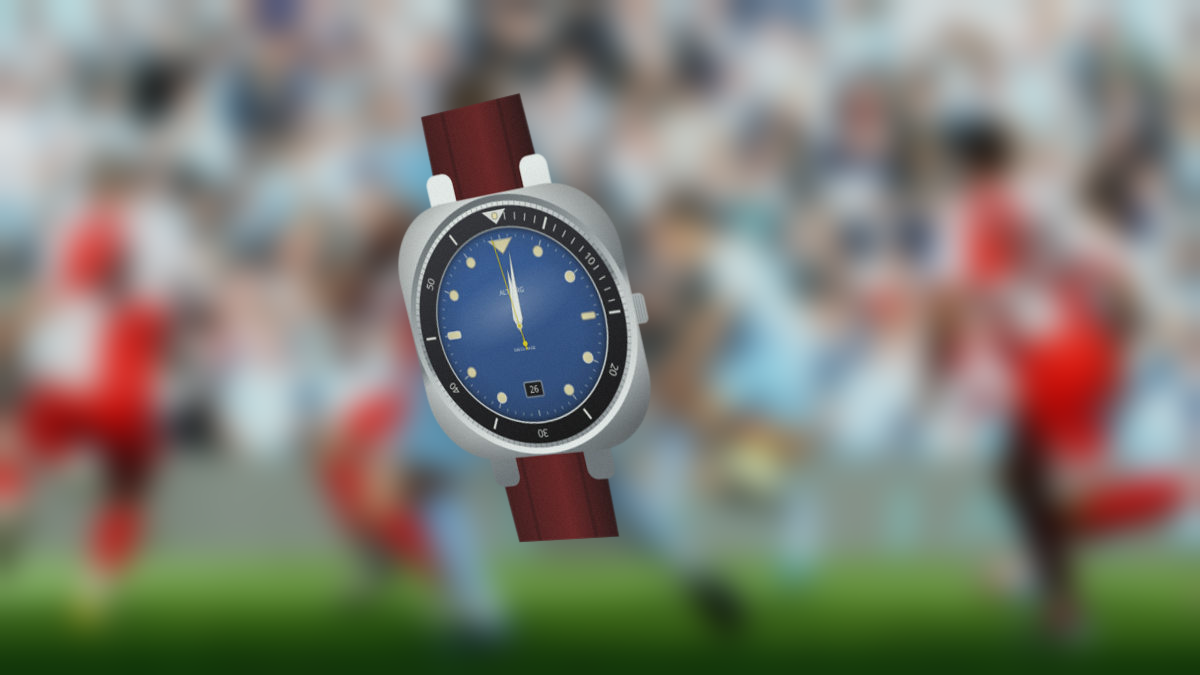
12.00.59
